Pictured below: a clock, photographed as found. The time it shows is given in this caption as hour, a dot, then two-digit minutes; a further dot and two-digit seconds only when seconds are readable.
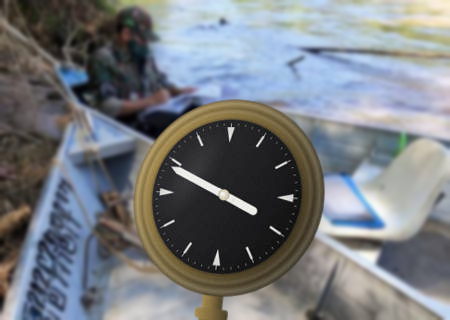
3.49
